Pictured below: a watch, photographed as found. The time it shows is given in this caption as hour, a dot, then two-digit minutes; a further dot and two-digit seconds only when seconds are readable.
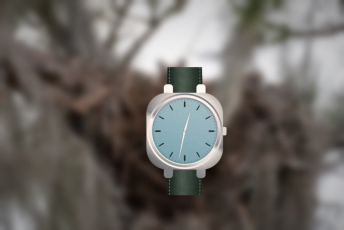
12.32
